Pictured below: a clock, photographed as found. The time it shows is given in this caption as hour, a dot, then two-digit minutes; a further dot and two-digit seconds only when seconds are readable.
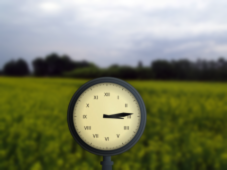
3.14
